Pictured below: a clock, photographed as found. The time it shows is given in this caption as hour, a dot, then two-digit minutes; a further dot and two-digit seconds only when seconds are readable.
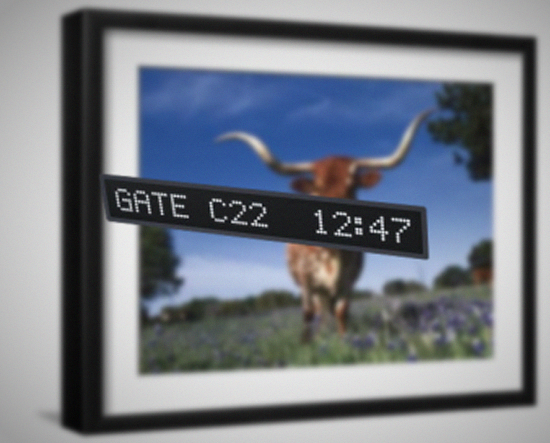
12.47
